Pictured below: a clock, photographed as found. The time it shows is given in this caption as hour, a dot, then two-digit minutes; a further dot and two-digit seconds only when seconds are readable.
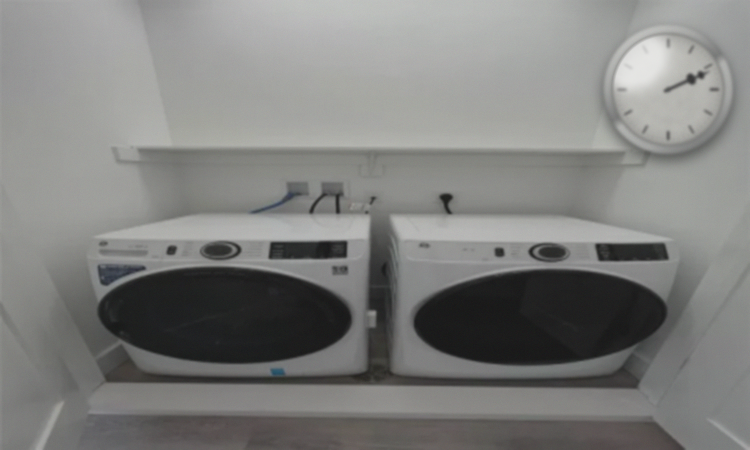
2.11
